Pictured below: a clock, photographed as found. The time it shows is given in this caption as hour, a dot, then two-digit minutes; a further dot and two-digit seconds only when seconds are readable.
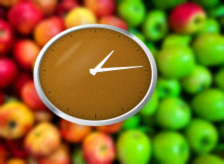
1.14
